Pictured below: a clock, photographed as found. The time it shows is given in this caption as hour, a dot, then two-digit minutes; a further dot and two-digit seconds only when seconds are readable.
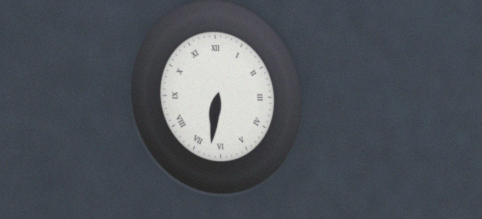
6.32
